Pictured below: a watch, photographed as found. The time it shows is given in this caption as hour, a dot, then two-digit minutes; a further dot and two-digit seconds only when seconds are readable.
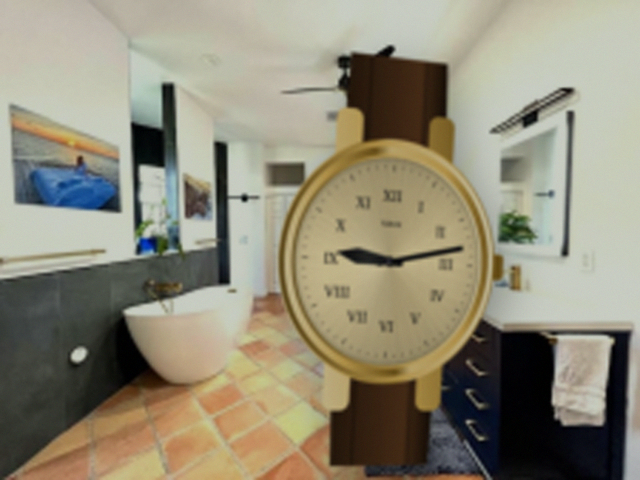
9.13
